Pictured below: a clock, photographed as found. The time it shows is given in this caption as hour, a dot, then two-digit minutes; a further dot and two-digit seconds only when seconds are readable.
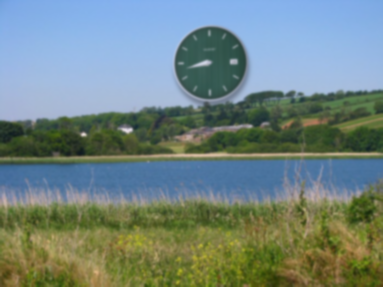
8.43
